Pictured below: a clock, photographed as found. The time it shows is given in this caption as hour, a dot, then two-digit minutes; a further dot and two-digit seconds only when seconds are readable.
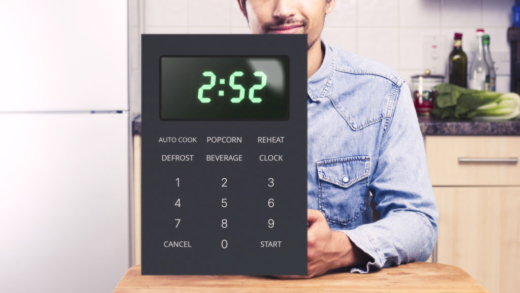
2.52
